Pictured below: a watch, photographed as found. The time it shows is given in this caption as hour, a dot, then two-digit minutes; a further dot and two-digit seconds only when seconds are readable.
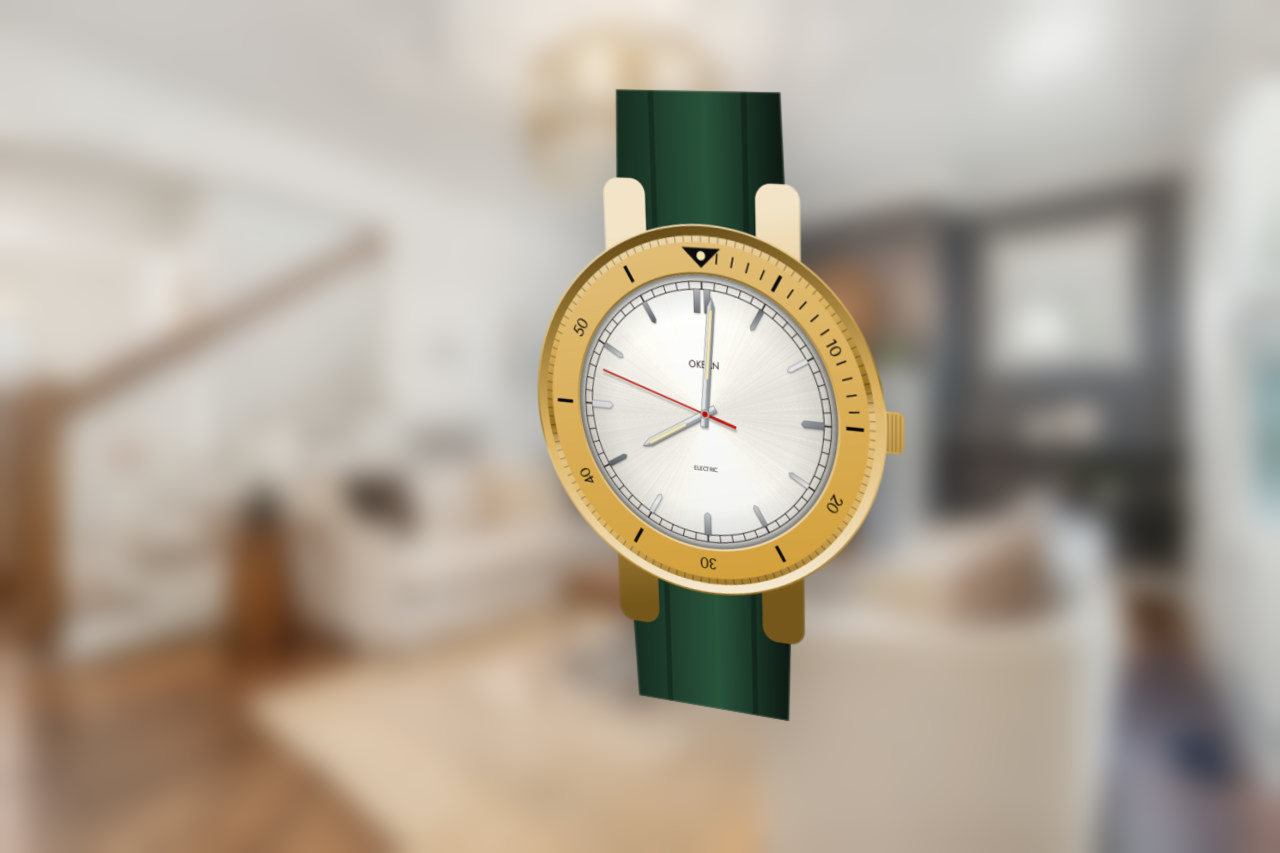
8.00.48
